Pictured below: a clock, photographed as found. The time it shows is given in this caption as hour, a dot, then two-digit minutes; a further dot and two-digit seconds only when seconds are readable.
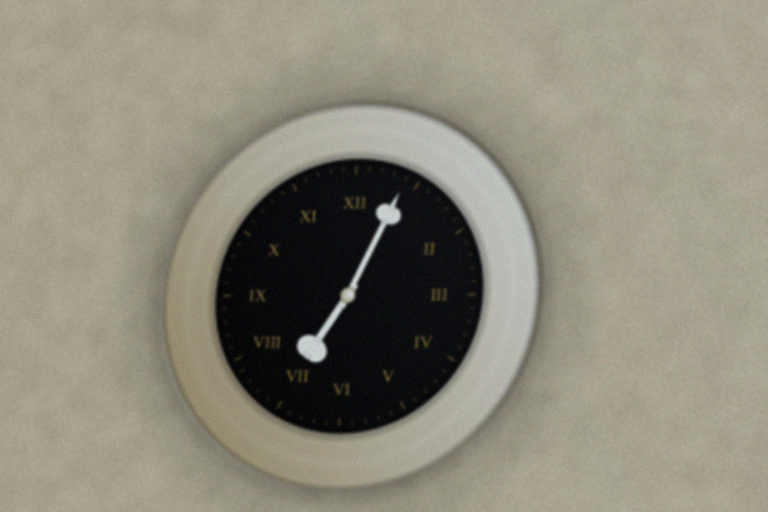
7.04
